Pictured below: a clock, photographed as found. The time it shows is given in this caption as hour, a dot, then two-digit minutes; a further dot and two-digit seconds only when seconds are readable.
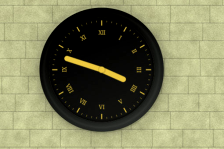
3.48
